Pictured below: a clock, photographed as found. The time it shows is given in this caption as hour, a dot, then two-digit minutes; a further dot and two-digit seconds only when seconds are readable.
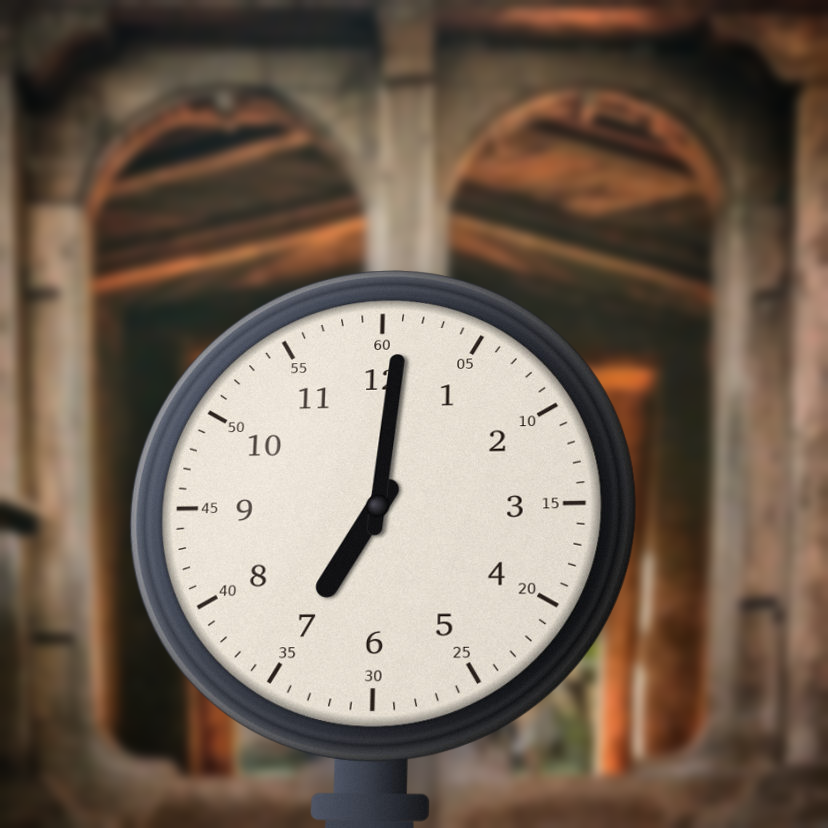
7.01
